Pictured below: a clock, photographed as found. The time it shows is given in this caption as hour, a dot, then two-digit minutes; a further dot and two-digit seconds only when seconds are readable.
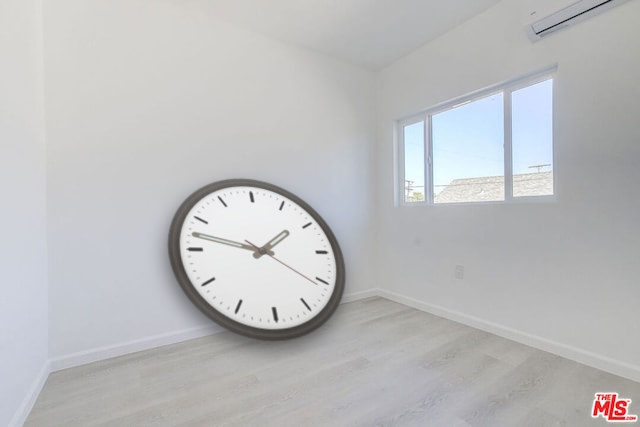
1.47.21
